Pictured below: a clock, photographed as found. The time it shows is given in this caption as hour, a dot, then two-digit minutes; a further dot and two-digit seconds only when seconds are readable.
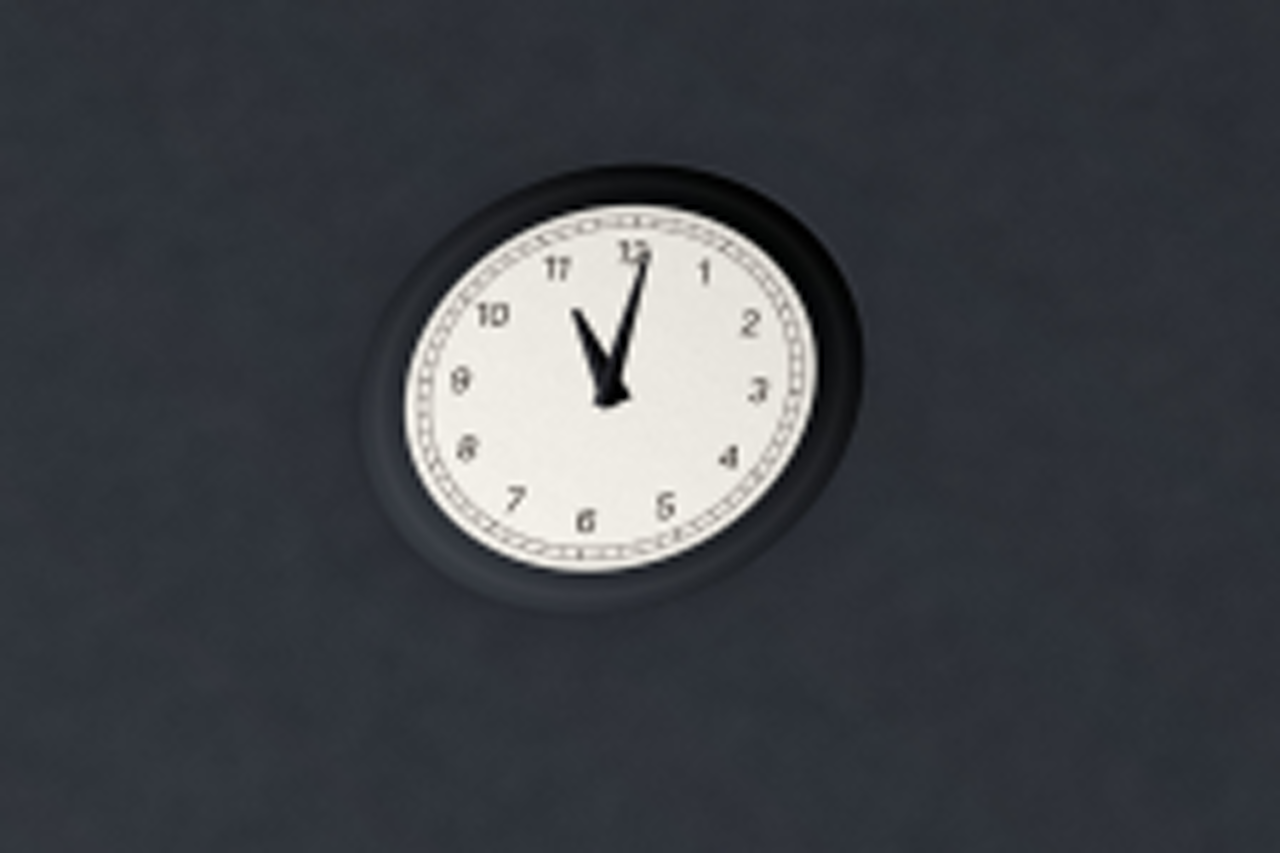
11.01
